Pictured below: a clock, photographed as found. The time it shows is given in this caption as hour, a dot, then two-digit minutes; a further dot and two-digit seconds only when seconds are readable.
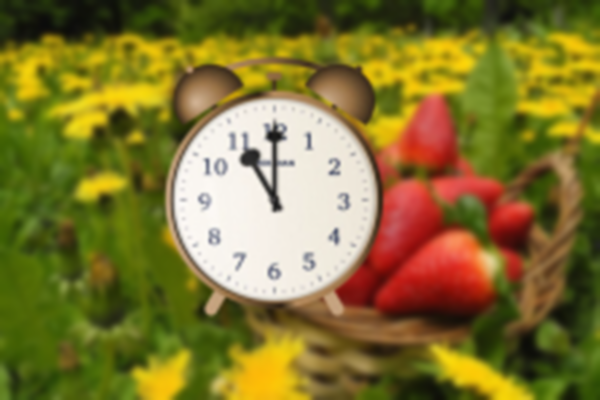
11.00
